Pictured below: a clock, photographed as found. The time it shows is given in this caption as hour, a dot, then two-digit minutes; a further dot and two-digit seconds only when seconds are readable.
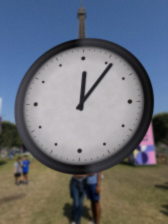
12.06
